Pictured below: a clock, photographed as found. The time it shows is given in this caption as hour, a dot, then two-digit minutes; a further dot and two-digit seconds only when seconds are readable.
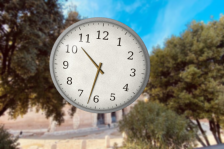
10.32
